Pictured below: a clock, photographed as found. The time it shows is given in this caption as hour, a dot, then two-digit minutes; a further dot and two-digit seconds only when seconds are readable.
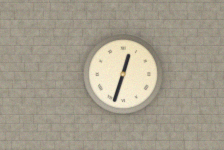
12.33
